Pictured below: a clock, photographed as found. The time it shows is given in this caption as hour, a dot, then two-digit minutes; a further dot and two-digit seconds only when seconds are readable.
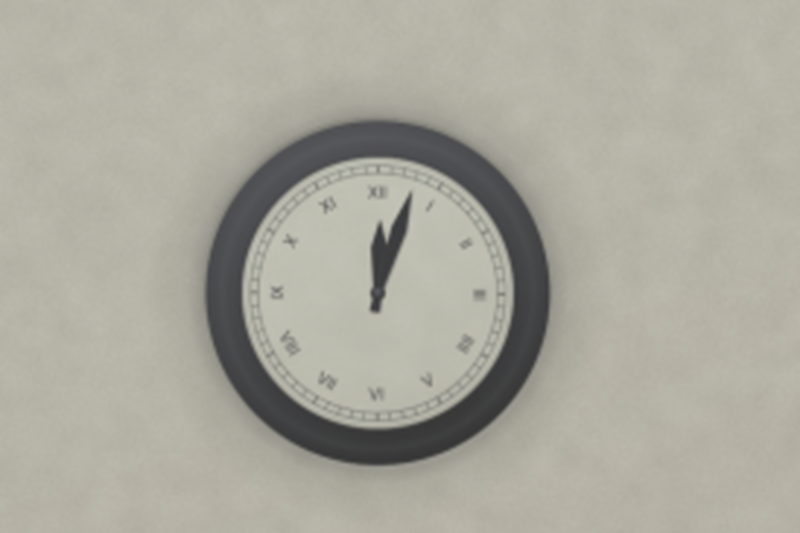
12.03
